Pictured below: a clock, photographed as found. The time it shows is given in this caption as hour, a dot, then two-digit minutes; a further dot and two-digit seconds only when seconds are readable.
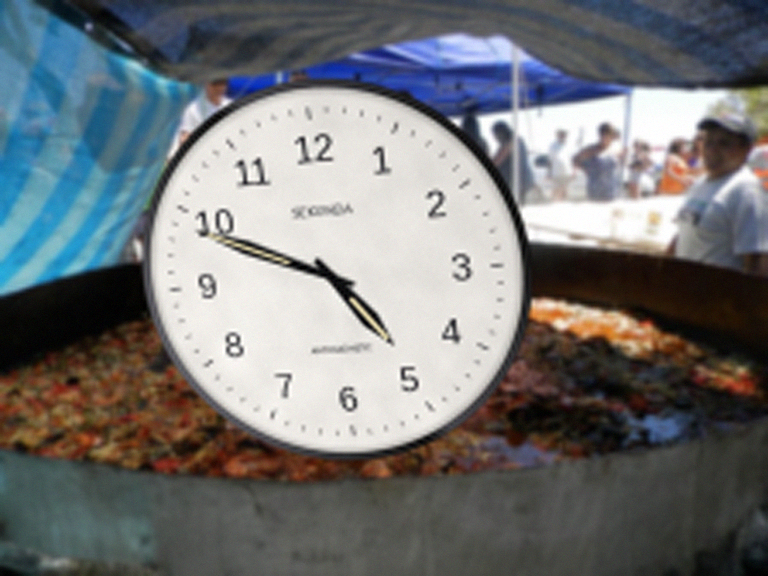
4.49
